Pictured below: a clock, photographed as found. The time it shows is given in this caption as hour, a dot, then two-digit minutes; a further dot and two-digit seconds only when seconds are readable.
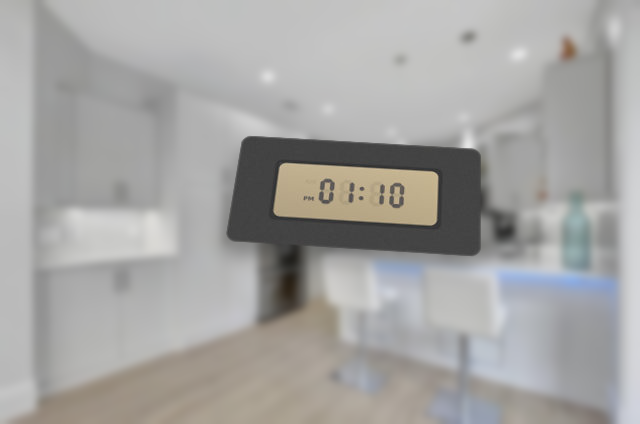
1.10
